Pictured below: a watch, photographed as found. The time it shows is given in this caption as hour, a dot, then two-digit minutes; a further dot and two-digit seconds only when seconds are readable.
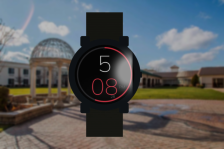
5.08
